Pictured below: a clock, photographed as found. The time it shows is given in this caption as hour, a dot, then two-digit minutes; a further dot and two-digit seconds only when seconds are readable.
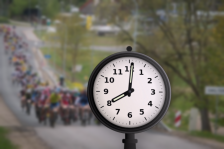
8.01
